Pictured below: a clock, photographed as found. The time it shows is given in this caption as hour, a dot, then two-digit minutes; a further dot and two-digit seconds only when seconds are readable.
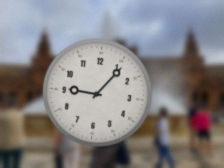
9.06
